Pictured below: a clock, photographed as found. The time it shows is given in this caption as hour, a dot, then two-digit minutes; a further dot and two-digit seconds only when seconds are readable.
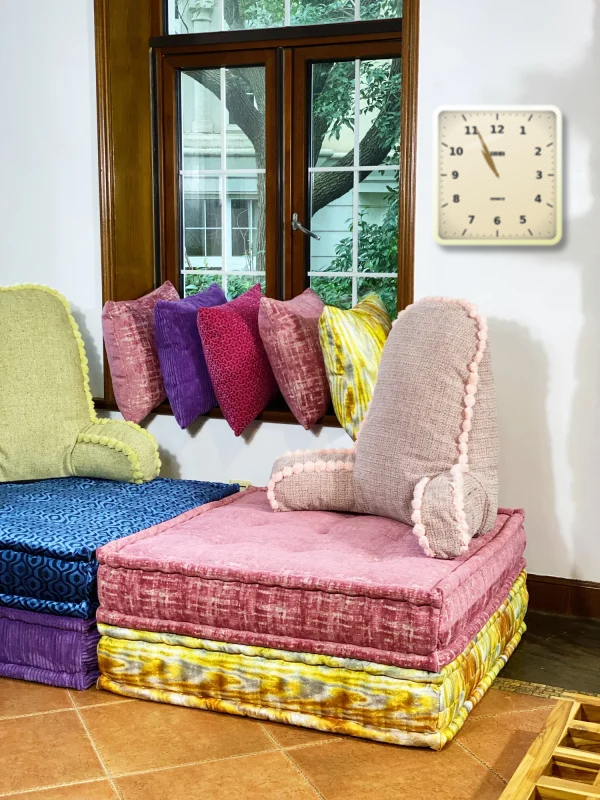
10.56
